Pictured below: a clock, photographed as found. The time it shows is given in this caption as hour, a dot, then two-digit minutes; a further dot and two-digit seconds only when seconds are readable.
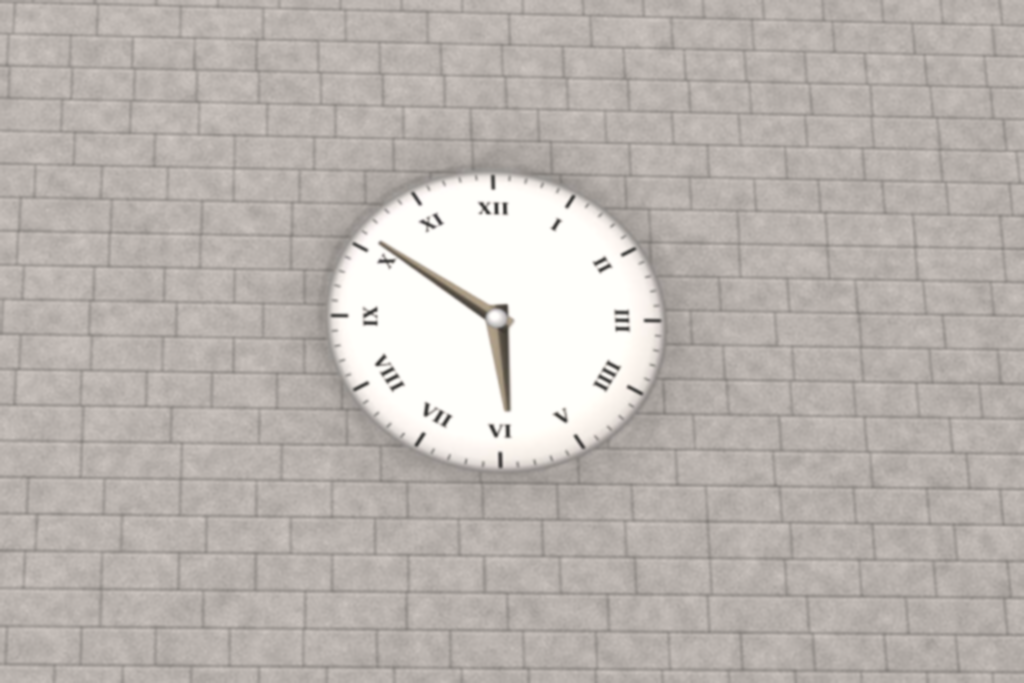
5.51
